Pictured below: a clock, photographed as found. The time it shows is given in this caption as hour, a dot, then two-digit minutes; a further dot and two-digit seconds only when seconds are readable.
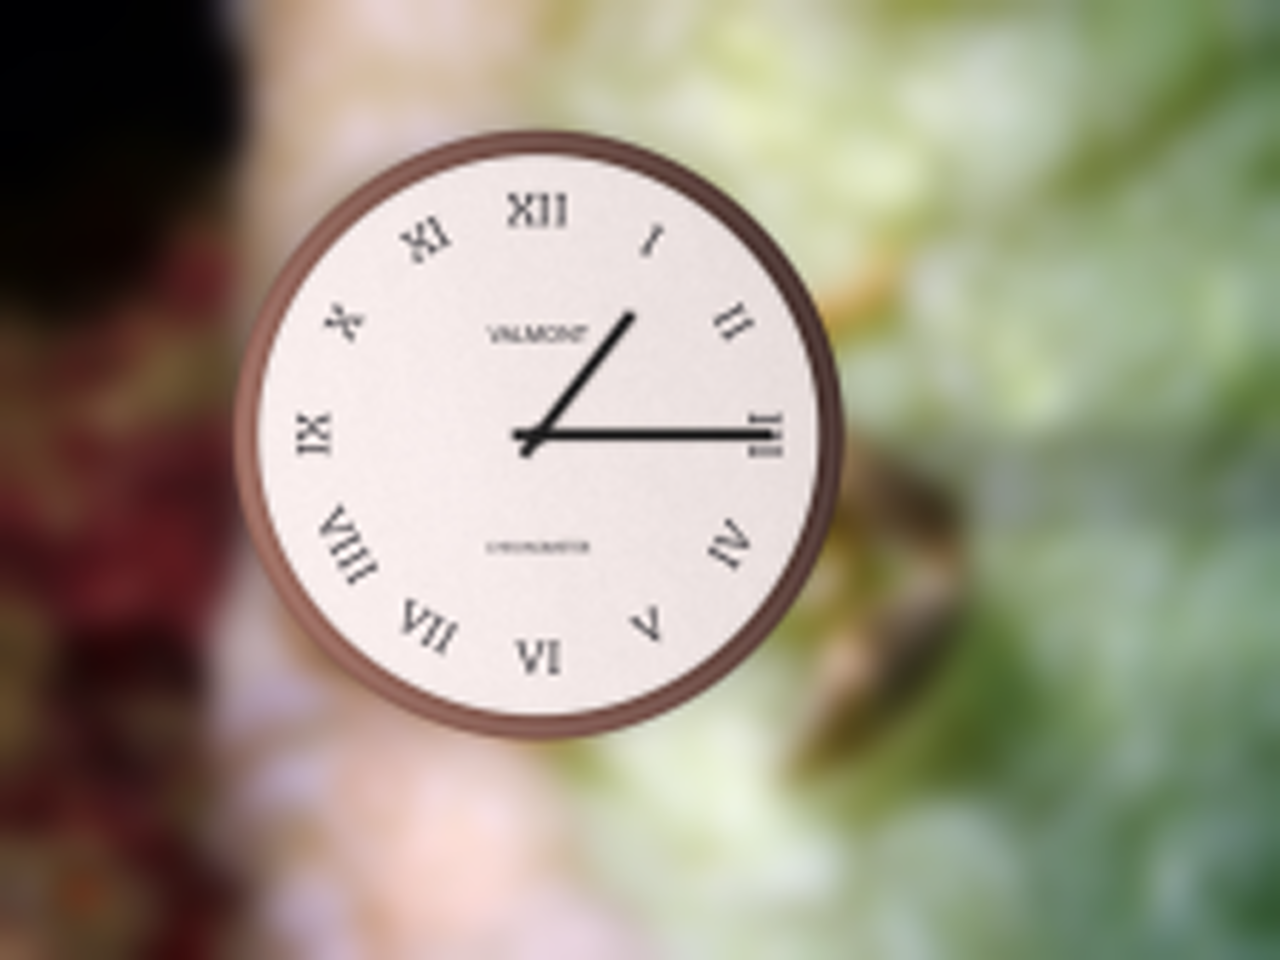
1.15
